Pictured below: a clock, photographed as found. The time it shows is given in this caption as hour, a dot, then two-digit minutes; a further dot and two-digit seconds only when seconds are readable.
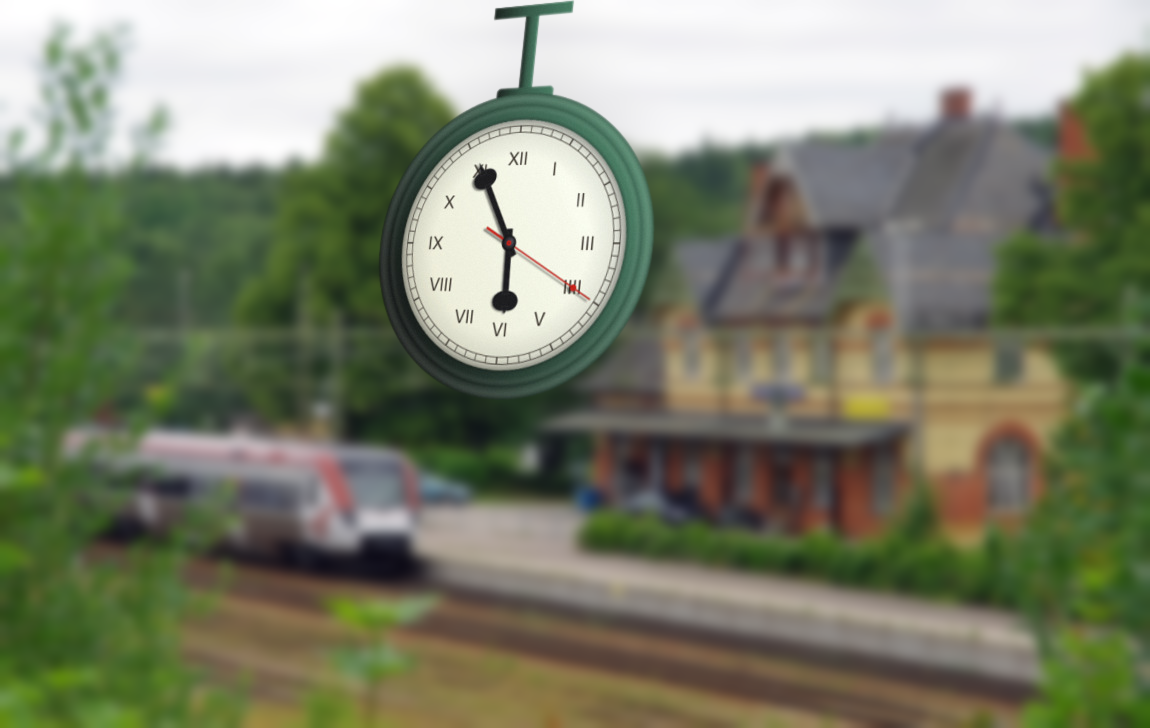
5.55.20
